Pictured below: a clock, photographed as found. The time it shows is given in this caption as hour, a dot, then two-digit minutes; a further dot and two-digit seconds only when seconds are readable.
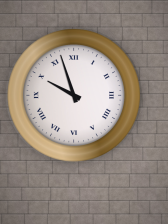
9.57
